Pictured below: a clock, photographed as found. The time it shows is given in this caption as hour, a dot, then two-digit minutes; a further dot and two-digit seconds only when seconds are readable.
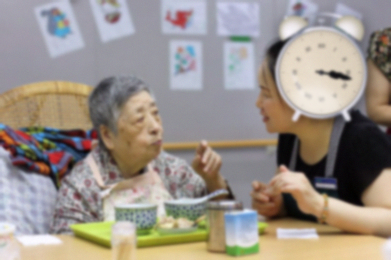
3.17
